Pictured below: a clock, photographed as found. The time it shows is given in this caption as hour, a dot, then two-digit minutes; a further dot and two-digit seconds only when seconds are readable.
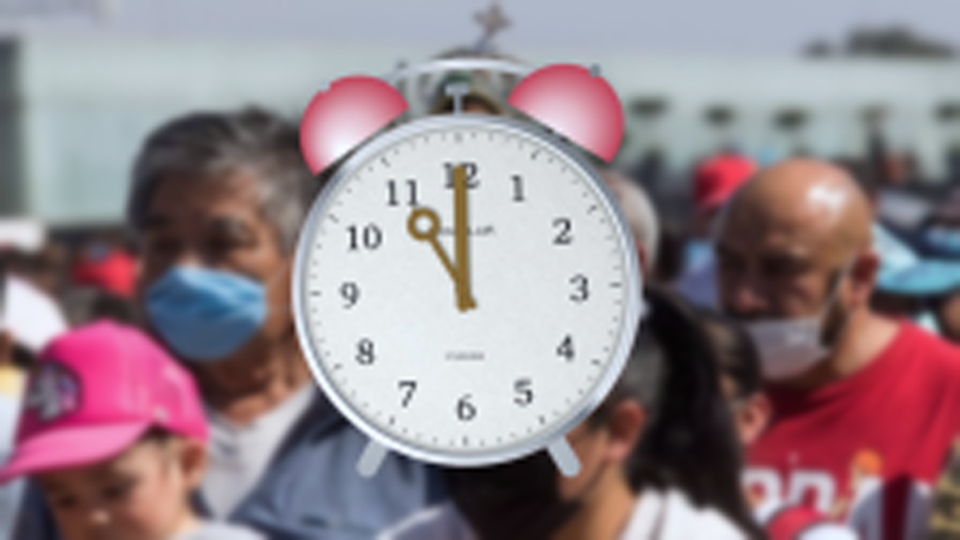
11.00
